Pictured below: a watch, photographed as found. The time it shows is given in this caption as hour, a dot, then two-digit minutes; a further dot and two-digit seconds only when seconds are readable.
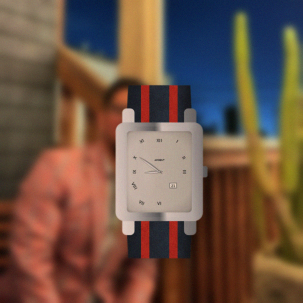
8.51
